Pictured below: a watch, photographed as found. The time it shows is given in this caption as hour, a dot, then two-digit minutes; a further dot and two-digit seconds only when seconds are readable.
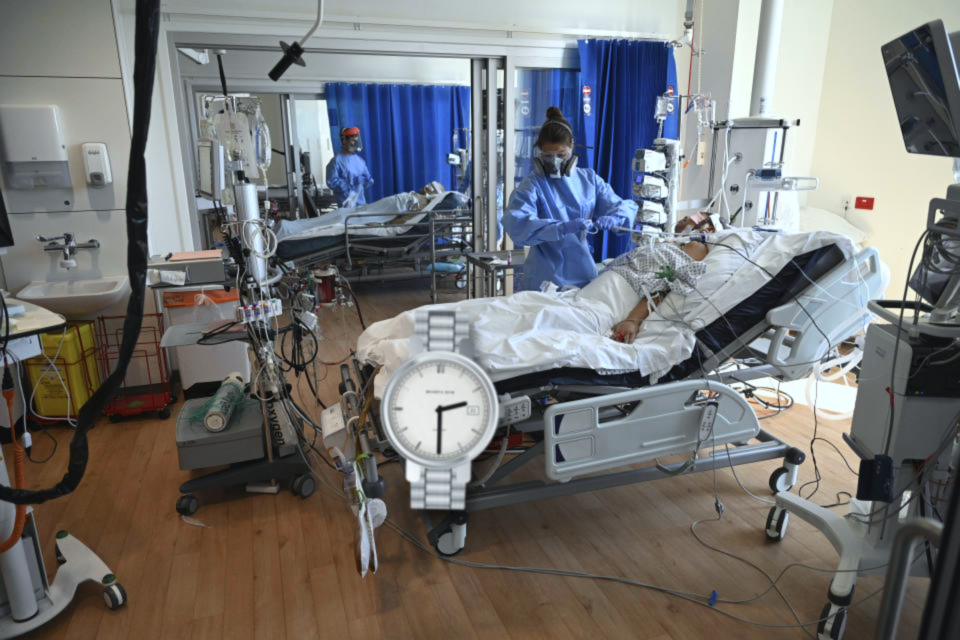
2.30
